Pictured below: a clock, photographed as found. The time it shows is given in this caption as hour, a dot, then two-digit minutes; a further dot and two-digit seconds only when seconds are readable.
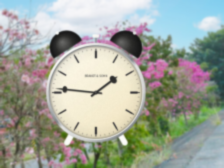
1.46
